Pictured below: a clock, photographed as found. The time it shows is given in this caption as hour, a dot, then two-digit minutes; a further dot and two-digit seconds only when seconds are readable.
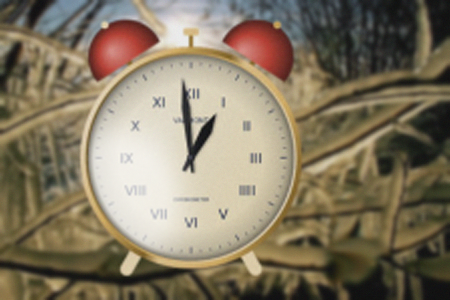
12.59
